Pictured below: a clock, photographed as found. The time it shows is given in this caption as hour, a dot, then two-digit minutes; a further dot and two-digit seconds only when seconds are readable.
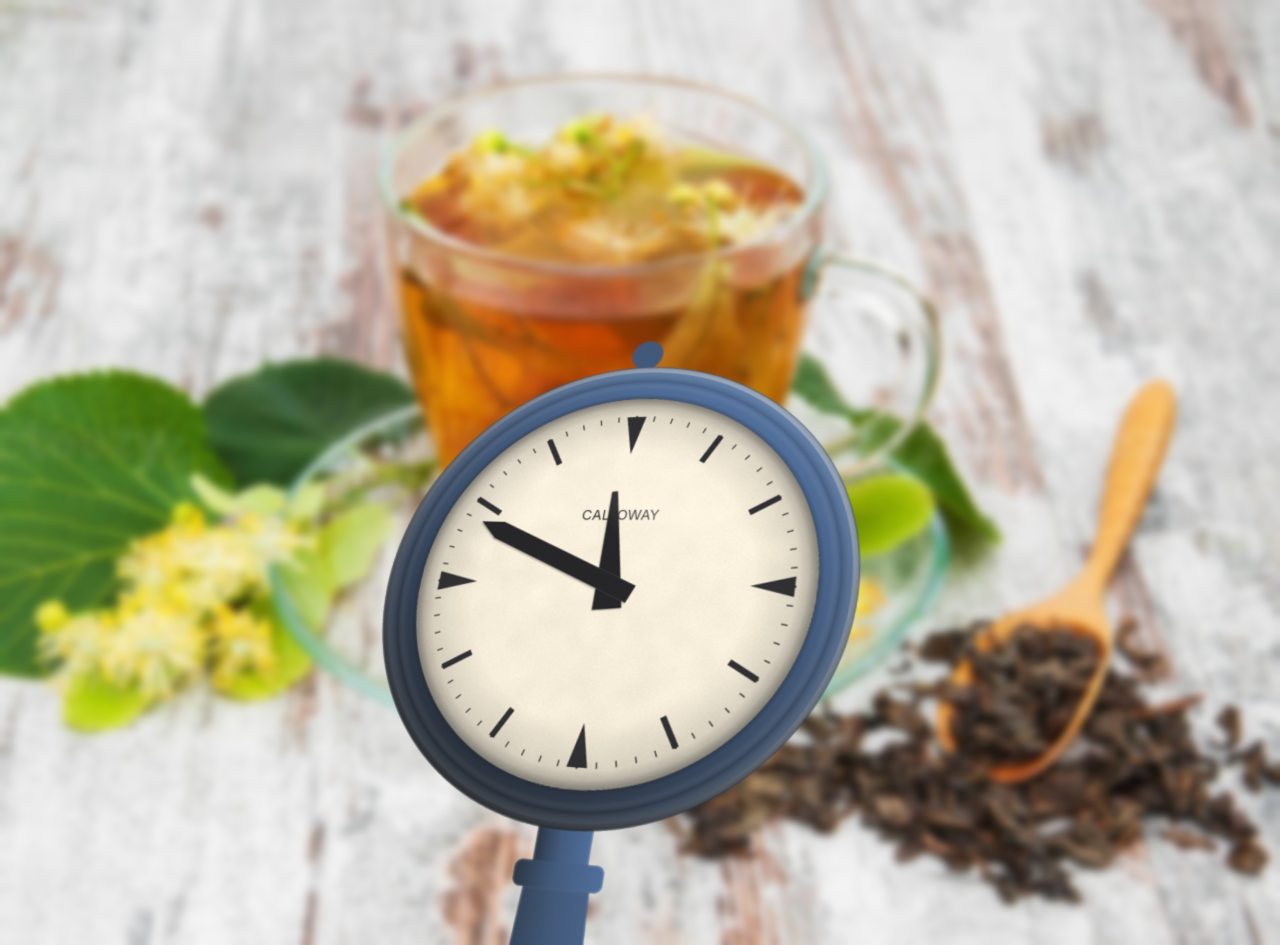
11.49
